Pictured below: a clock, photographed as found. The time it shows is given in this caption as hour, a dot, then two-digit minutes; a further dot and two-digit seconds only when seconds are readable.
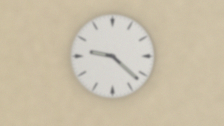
9.22
